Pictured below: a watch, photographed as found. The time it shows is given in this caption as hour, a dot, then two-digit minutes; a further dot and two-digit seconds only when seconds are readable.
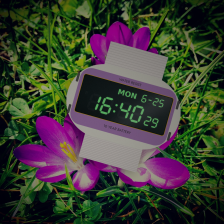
16.40.29
